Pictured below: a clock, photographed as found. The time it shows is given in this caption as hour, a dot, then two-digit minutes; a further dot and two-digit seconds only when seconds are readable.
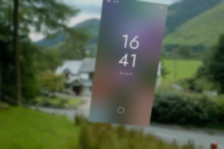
16.41
